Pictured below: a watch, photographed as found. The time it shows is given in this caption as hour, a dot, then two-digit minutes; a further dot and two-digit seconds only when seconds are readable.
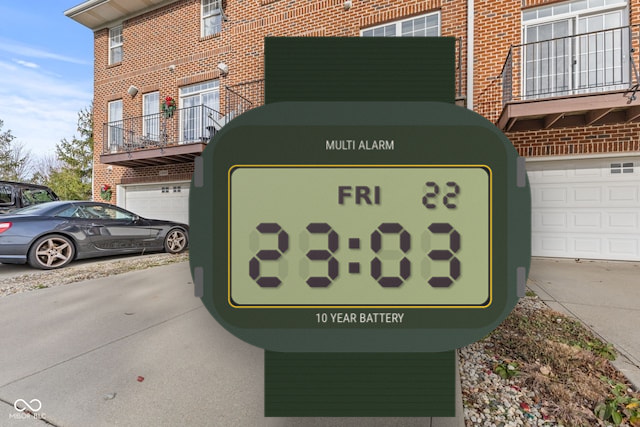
23.03
